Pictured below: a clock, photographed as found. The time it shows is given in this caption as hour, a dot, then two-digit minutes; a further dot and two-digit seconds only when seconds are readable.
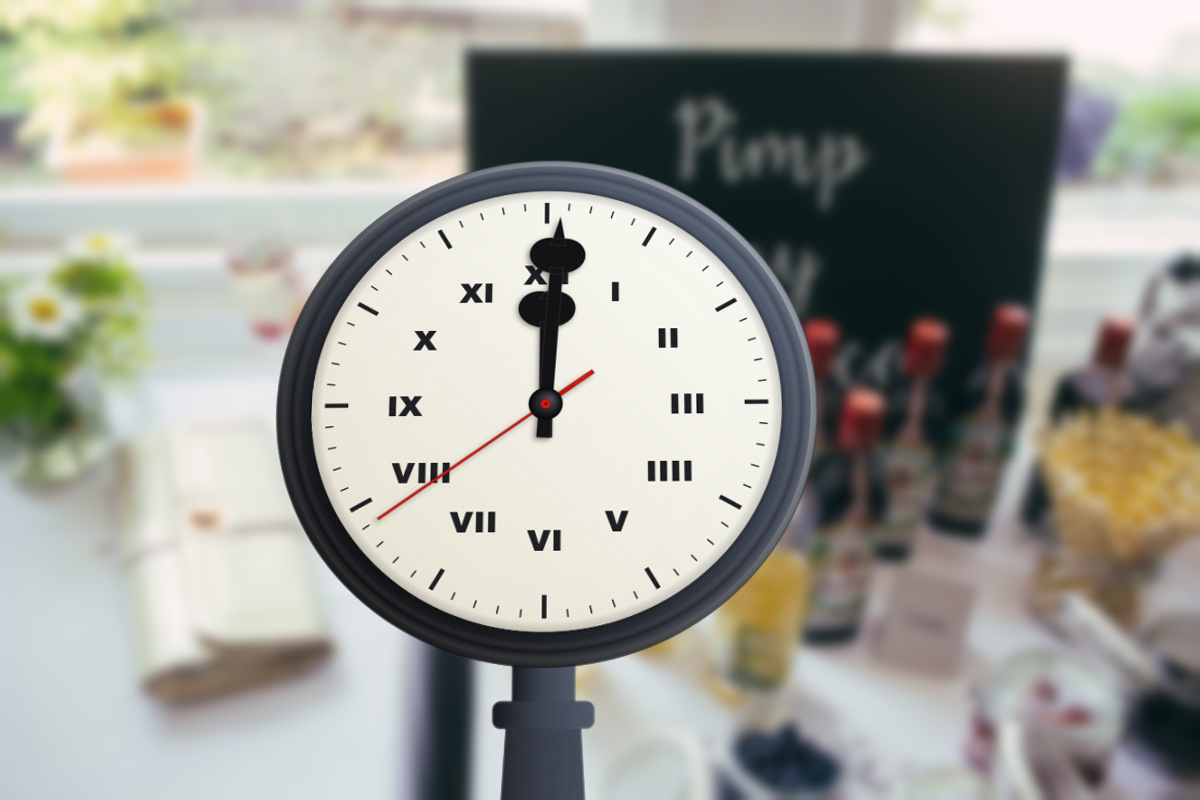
12.00.39
